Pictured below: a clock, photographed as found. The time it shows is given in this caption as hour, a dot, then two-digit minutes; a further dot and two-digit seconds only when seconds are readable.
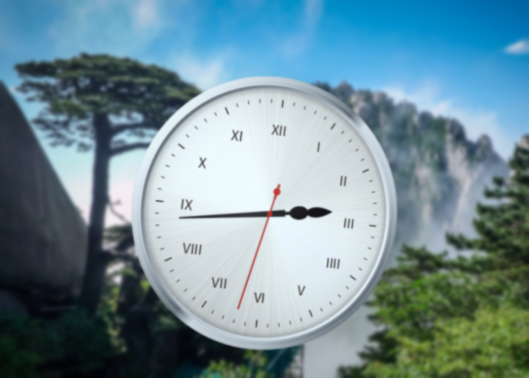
2.43.32
